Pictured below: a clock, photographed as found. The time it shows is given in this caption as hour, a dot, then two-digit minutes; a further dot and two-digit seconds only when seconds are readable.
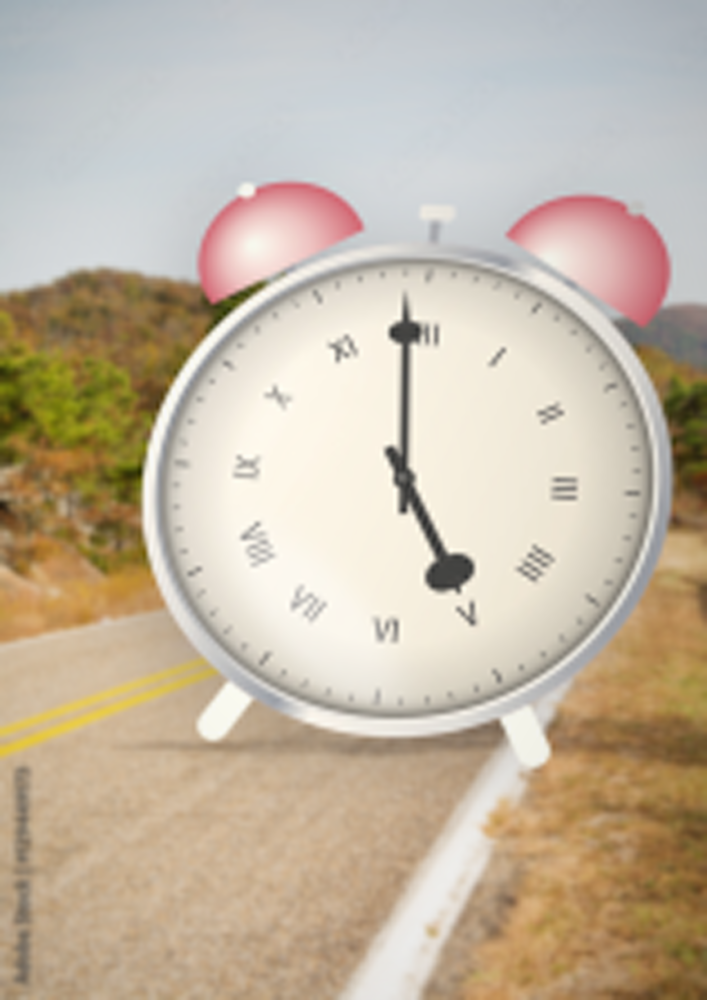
4.59
